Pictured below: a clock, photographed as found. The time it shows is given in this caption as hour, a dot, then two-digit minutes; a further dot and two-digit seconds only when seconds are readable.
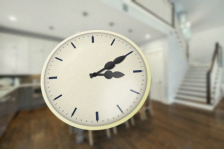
3.10
